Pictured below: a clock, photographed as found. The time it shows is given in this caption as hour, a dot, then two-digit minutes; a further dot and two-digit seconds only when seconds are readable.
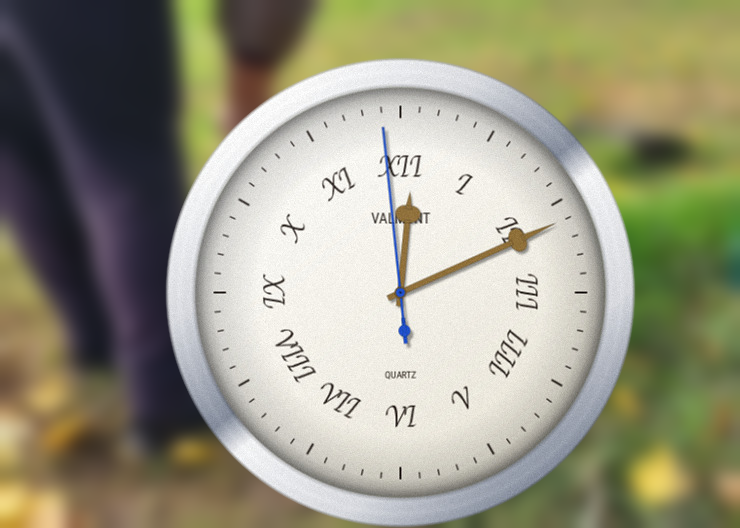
12.10.59
